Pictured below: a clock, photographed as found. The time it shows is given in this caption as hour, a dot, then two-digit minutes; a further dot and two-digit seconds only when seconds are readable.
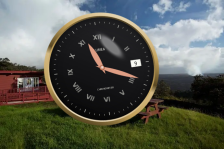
11.19
